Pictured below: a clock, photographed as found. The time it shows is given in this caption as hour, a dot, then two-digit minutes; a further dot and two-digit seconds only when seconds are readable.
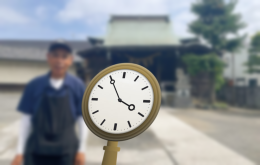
3.55
